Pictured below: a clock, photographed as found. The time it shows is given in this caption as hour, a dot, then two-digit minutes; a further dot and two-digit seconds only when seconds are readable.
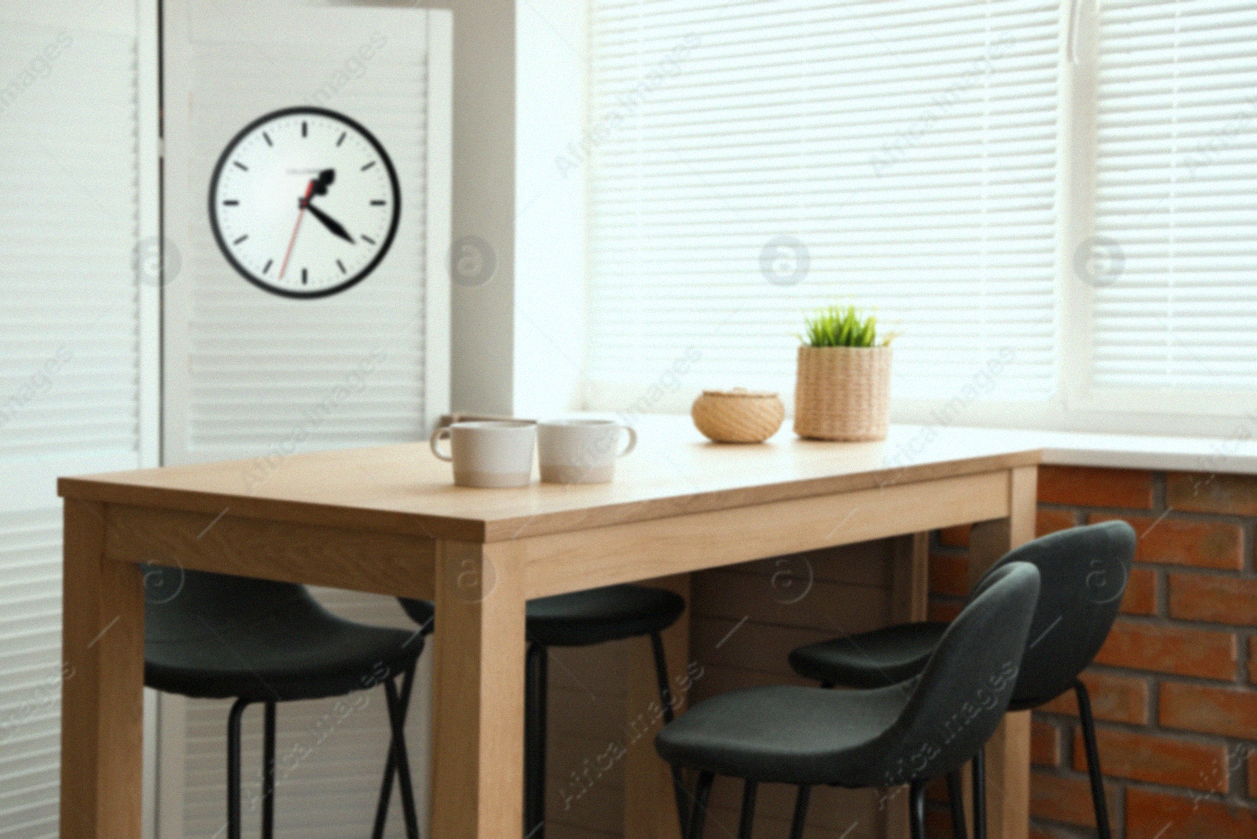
1.21.33
